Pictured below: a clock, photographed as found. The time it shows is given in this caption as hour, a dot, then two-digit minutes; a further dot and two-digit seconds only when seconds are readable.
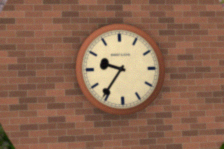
9.36
